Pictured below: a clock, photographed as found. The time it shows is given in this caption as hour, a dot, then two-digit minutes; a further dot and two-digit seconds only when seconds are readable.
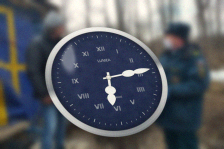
6.14
